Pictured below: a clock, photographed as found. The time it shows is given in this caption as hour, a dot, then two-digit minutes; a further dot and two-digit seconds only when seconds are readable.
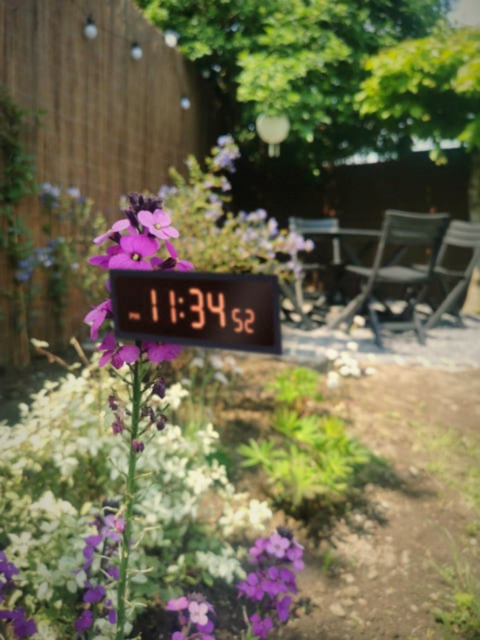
11.34.52
